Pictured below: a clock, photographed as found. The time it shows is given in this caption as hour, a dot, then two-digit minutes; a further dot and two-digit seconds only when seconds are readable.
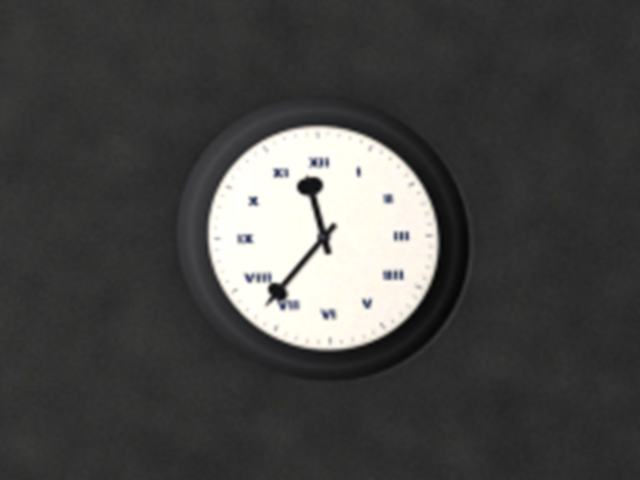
11.37
